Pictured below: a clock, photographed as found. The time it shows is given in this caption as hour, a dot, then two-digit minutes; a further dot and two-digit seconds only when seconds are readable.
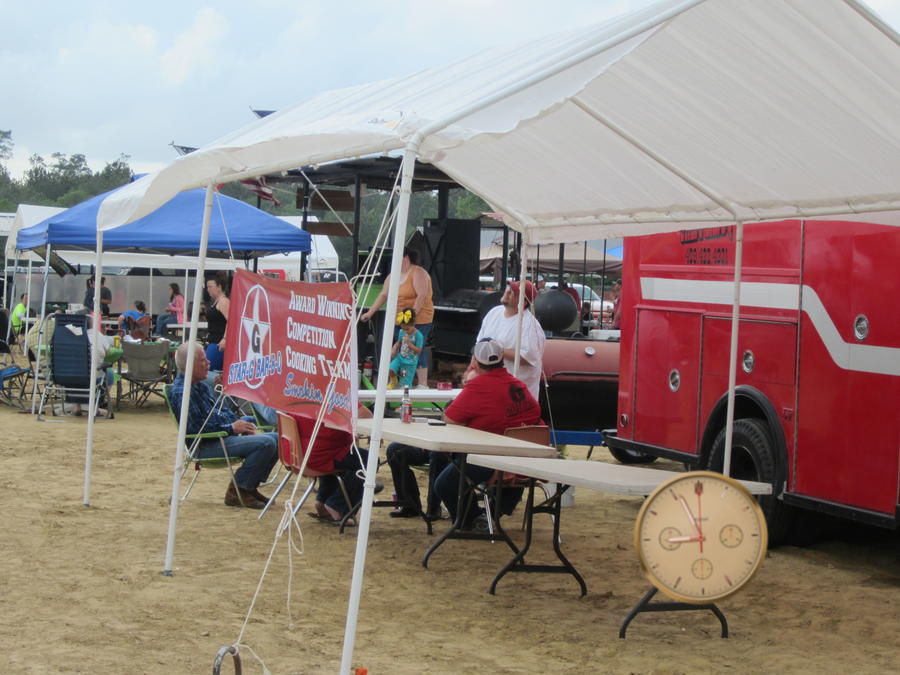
8.56
